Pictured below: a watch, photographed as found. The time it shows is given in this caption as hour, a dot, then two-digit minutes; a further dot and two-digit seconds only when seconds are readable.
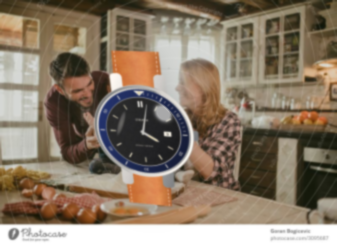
4.02
